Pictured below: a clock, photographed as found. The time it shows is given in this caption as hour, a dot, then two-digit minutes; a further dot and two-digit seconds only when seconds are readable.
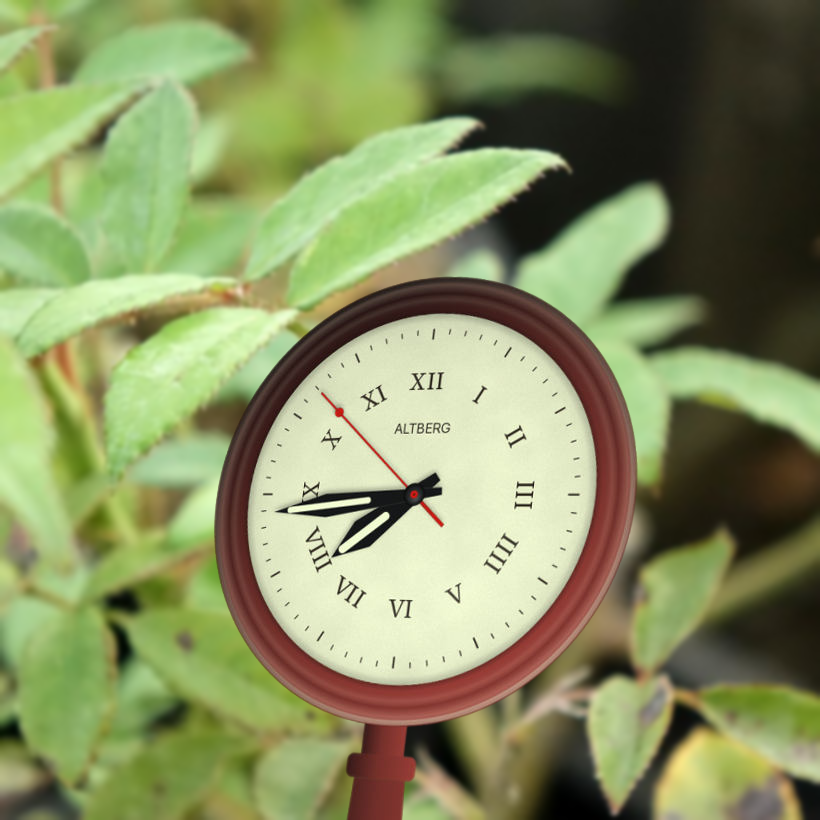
7.43.52
